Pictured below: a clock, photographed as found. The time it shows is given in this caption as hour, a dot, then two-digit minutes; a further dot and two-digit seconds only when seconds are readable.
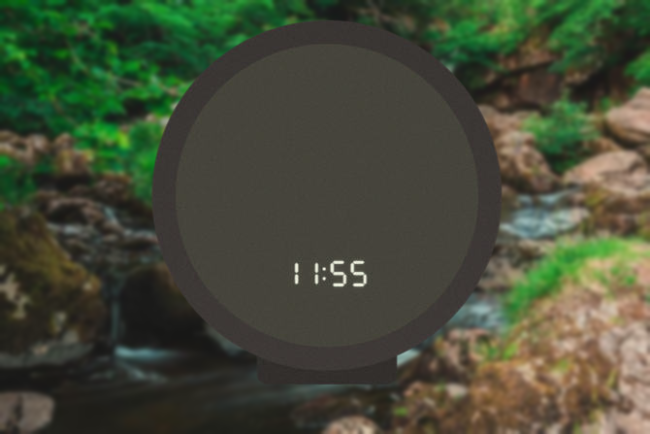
11.55
